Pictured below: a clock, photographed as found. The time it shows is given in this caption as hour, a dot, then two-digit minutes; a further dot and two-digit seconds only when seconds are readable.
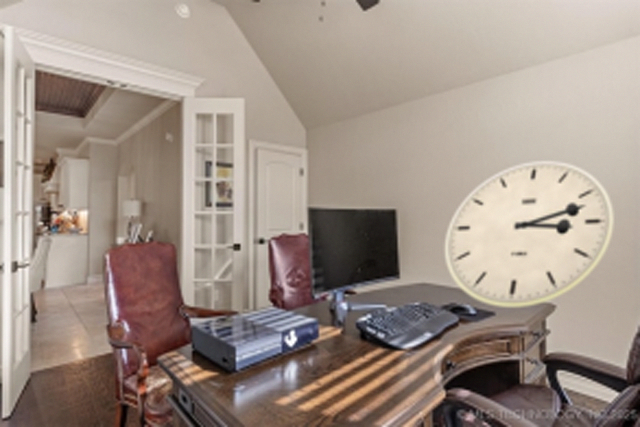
3.12
